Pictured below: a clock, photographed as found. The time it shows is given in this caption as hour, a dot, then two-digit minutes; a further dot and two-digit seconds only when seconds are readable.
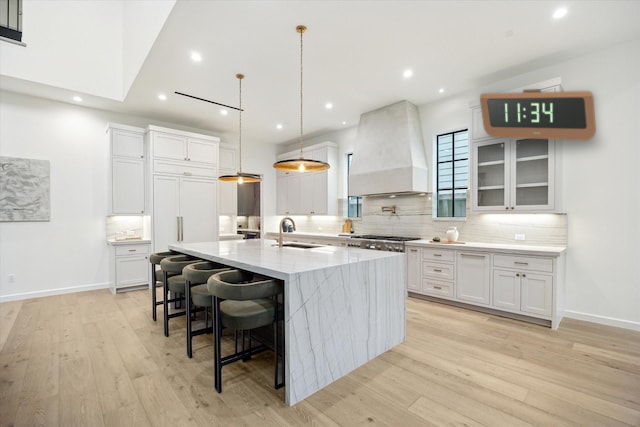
11.34
